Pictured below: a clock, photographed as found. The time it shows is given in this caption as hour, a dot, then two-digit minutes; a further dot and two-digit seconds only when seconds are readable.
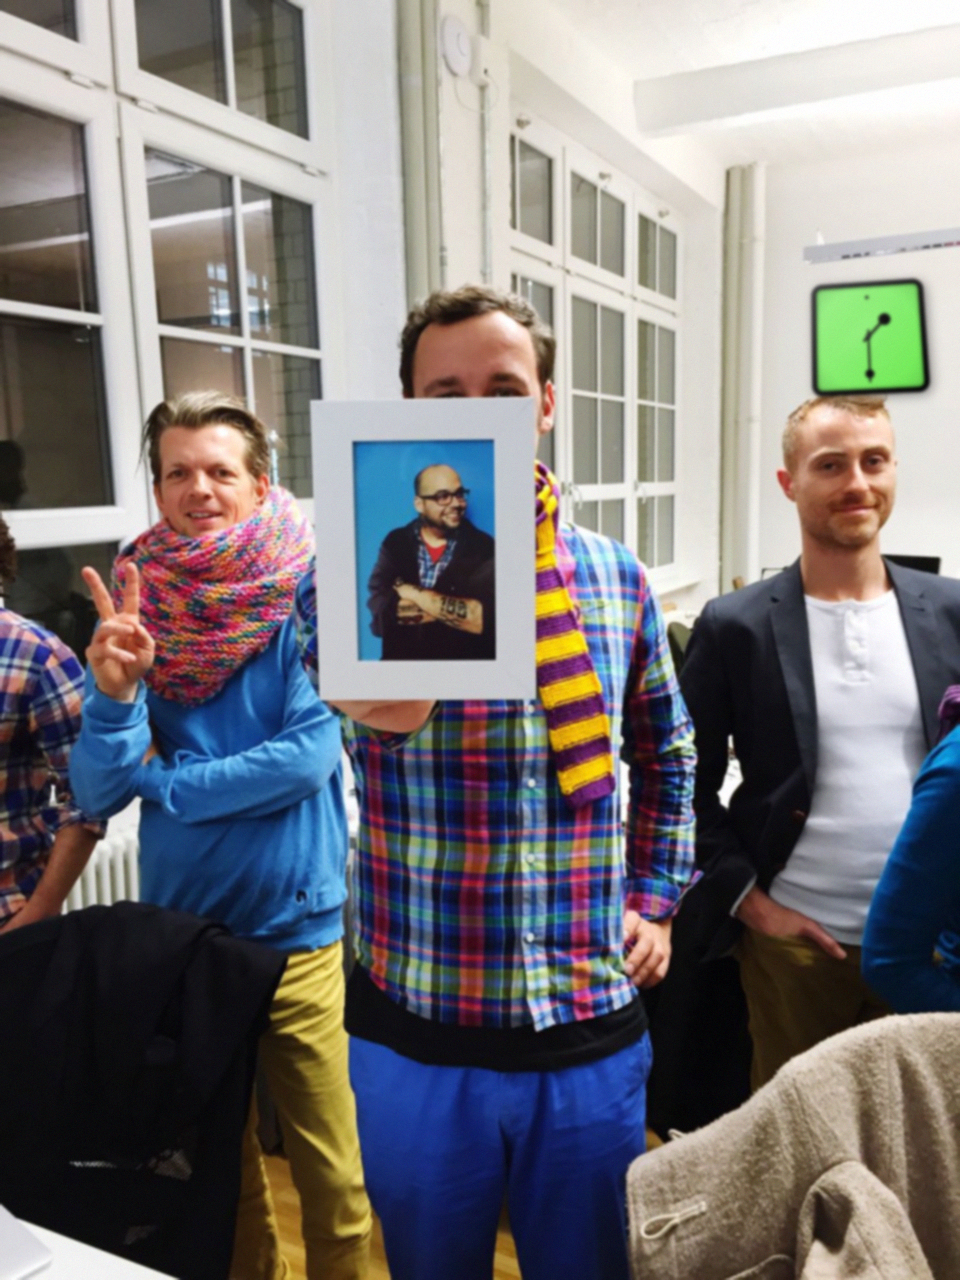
1.30
